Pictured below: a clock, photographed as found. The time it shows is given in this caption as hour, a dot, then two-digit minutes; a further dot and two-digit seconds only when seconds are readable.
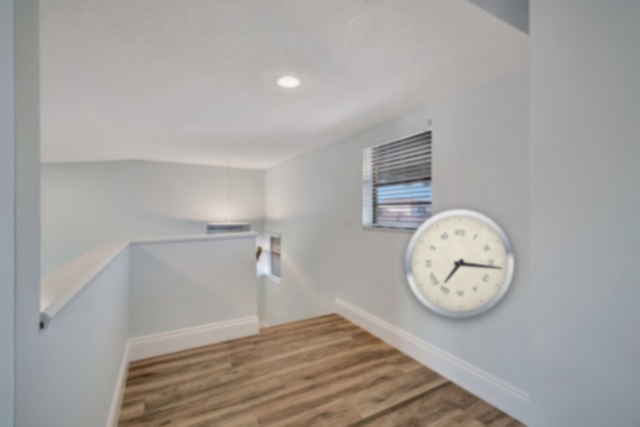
7.16
